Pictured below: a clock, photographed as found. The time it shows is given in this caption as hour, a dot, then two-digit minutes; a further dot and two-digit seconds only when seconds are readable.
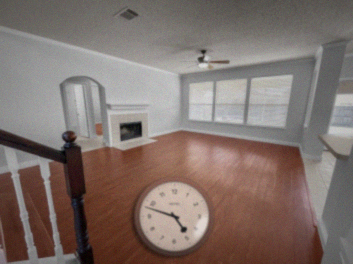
4.48
